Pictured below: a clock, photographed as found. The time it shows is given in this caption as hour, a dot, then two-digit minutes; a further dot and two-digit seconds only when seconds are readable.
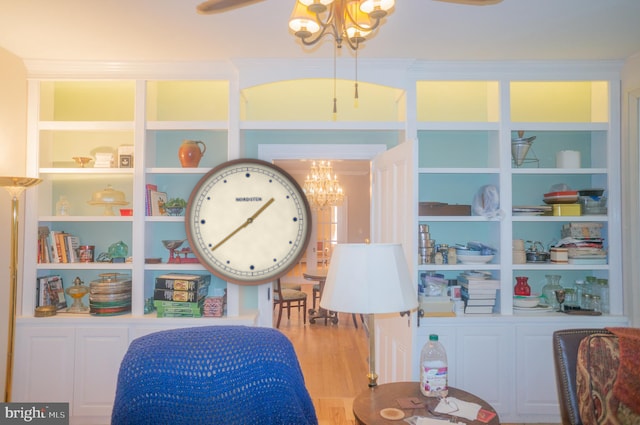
1.39
